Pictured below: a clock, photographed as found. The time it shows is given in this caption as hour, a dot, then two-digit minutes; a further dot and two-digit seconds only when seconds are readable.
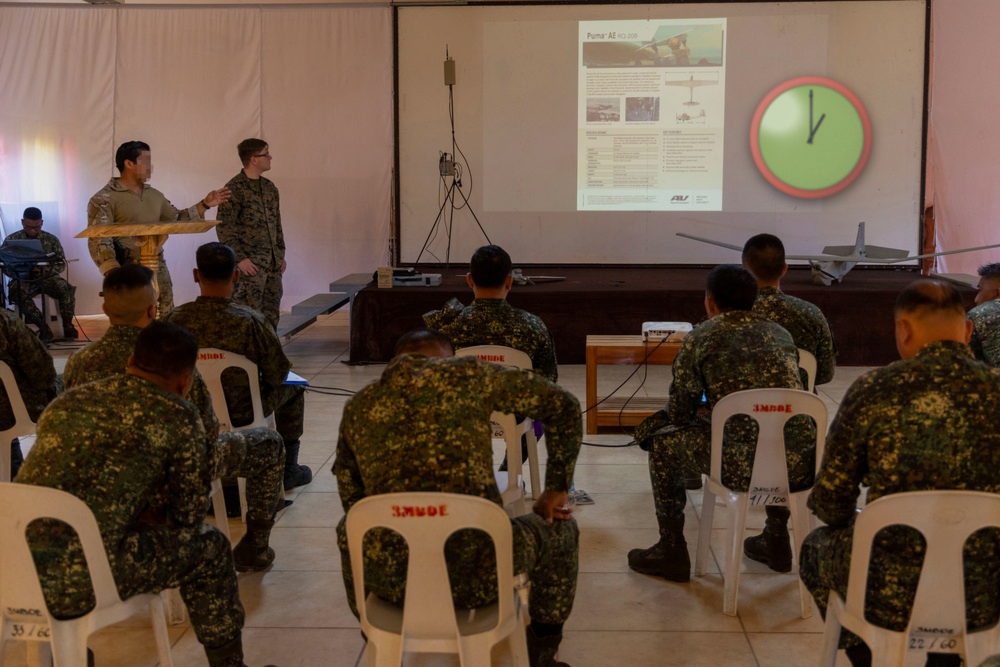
1.00
